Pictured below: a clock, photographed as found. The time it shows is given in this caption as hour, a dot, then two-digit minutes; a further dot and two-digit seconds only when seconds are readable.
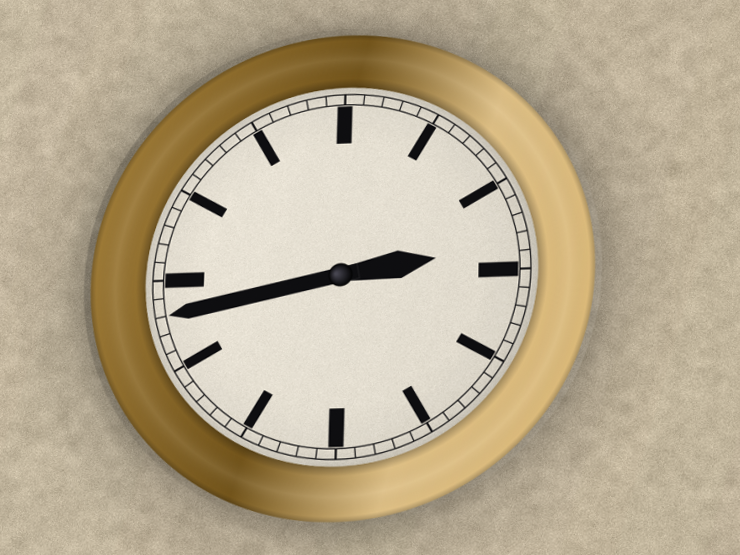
2.43
